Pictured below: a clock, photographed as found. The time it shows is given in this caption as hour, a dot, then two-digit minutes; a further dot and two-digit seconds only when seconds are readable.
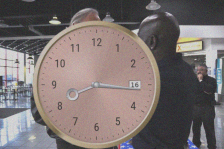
8.16
